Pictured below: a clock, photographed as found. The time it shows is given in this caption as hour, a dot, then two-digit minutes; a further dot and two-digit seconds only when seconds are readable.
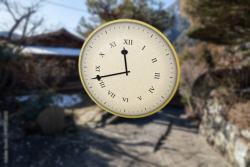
11.42
